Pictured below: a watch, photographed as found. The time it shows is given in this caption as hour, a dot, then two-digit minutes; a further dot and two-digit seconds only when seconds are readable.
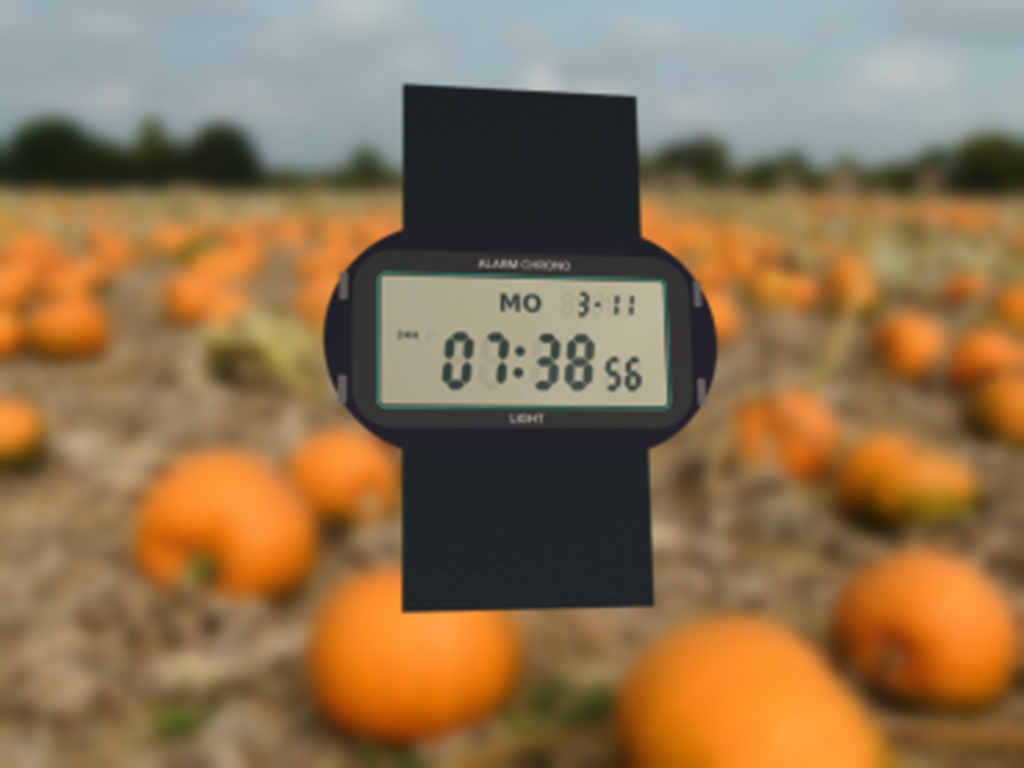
7.38.56
